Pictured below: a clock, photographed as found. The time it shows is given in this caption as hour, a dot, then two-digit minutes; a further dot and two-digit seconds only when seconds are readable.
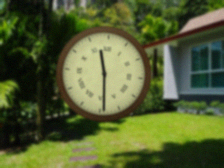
11.29
